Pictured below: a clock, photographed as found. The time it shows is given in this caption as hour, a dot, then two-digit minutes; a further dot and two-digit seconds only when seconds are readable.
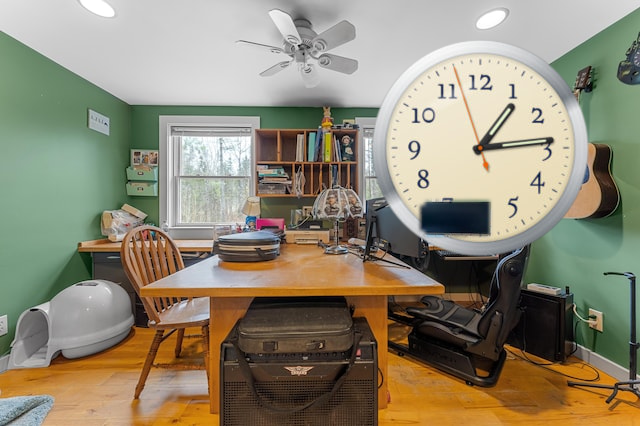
1.13.57
